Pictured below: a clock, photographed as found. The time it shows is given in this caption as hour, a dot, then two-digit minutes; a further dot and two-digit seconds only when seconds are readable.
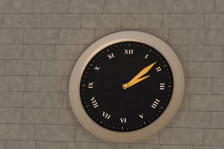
2.08
